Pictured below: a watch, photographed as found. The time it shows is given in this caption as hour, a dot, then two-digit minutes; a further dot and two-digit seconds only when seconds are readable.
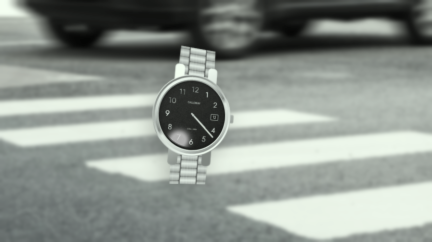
4.22
